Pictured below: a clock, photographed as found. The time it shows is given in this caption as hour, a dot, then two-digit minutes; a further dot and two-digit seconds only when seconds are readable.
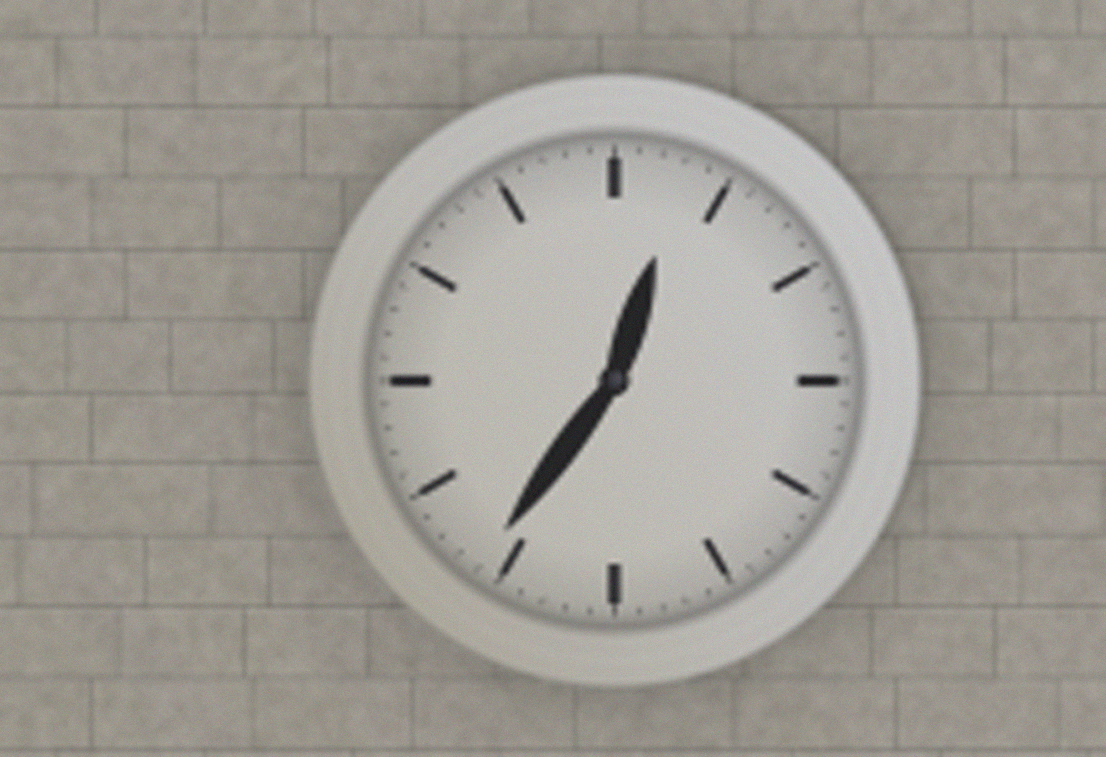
12.36
